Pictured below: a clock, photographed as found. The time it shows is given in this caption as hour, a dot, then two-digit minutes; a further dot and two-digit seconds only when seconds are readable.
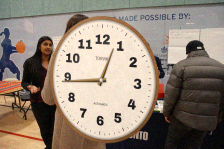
12.44
